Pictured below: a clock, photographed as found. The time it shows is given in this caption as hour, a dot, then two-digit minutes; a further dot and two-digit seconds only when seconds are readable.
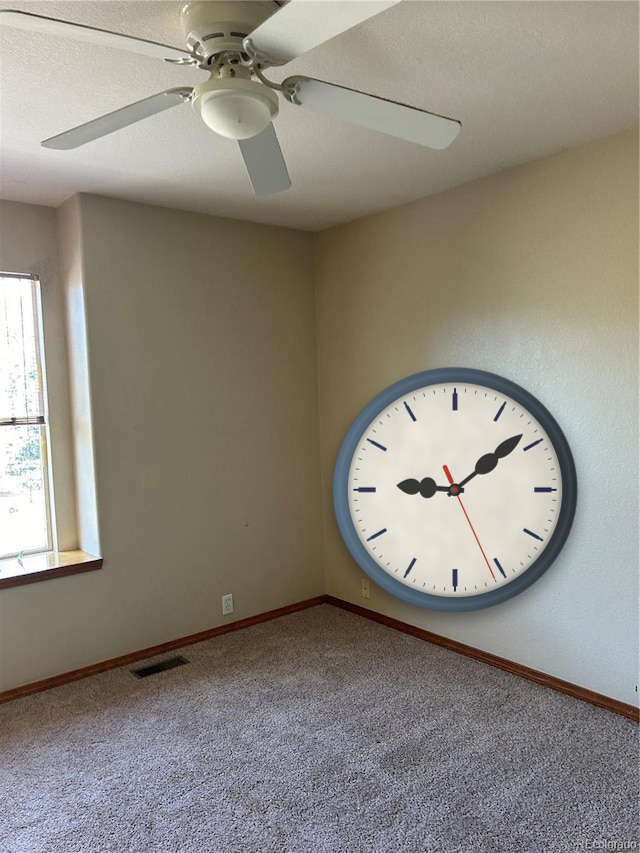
9.08.26
